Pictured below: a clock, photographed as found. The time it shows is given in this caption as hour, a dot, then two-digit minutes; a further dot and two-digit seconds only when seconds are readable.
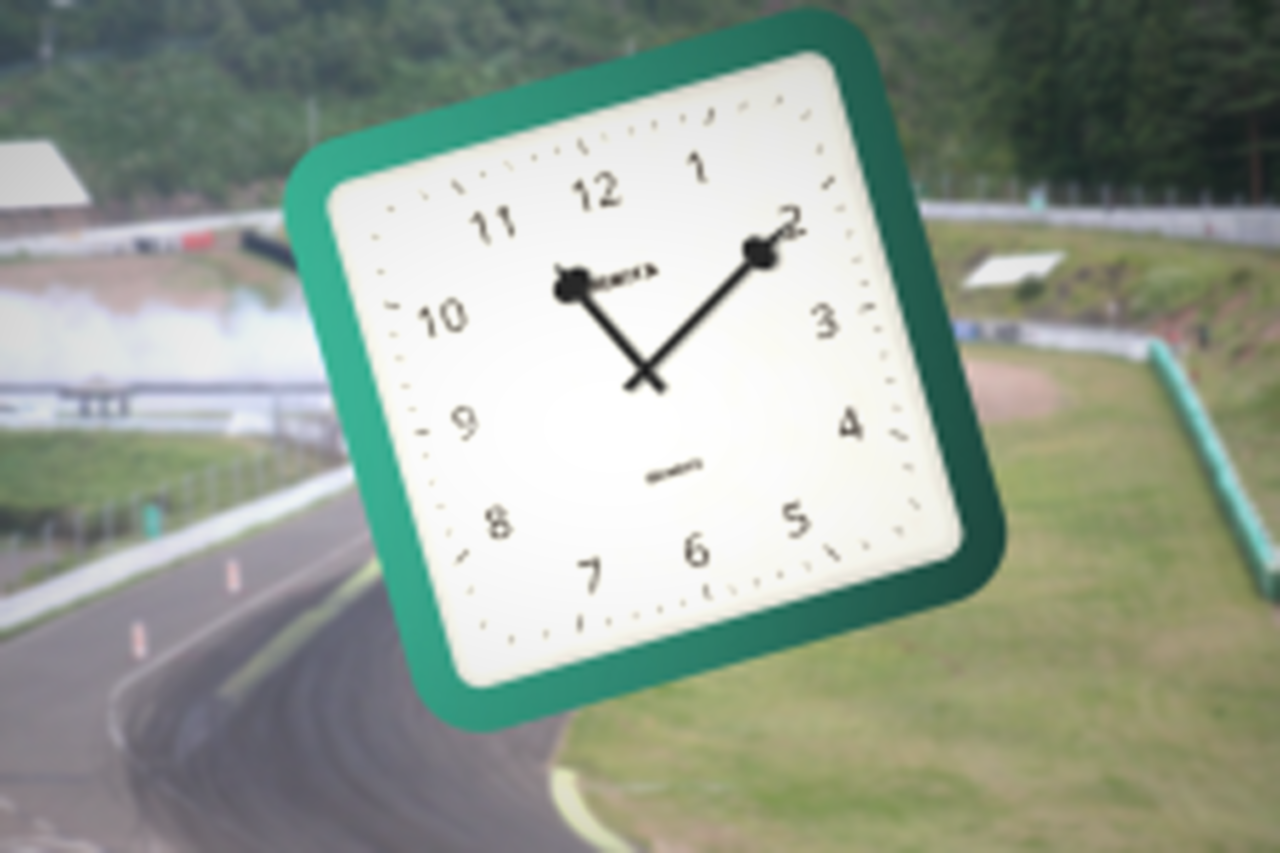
11.10
